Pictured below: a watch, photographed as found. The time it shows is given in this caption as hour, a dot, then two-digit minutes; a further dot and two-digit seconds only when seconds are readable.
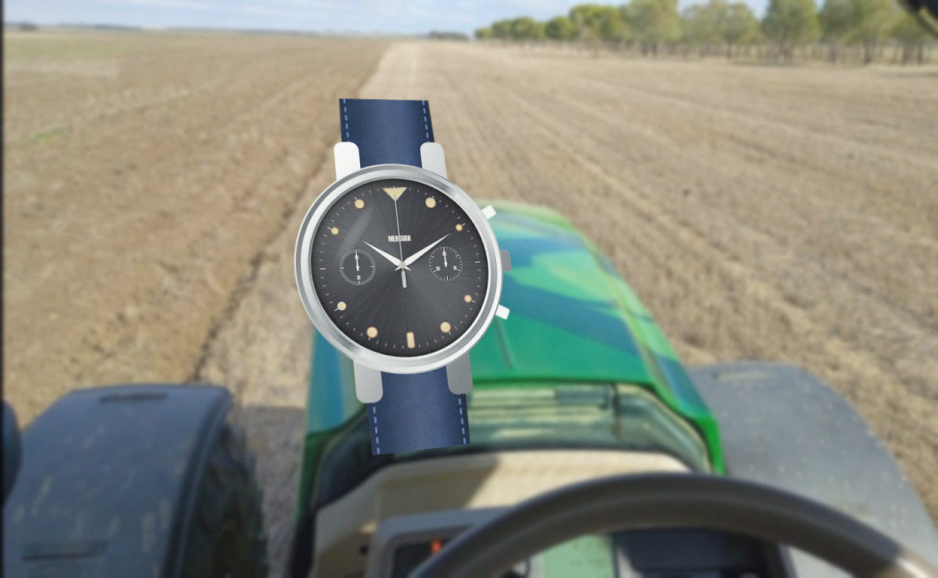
10.10
